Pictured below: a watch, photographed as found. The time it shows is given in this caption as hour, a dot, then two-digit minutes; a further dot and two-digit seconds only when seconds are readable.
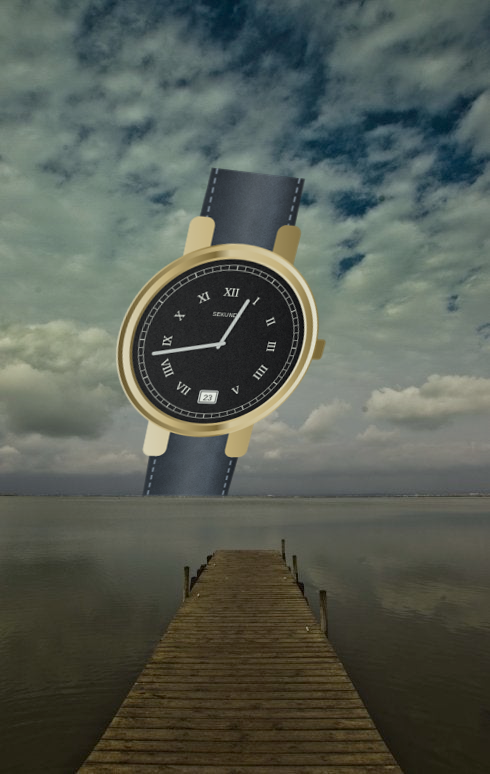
12.43
